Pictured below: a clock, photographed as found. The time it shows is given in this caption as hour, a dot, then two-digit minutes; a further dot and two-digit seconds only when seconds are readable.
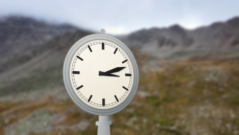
3.12
